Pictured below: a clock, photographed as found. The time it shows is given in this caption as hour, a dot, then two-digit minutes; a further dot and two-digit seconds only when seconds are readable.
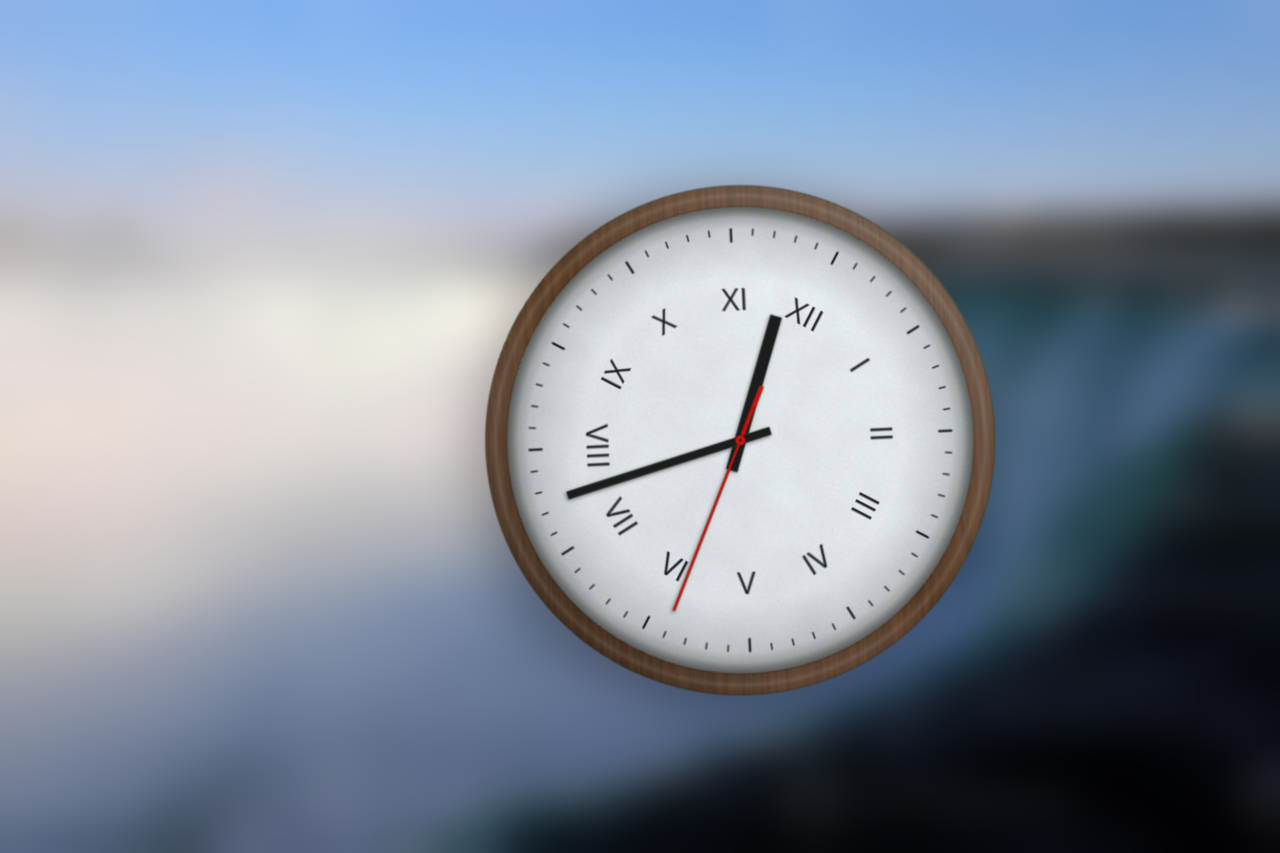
11.37.29
